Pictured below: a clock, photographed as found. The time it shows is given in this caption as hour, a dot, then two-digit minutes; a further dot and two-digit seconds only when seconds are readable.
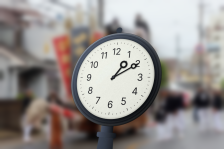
1.10
